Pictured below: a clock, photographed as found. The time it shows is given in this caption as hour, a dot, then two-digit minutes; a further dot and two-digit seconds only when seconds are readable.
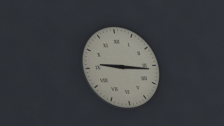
9.16
